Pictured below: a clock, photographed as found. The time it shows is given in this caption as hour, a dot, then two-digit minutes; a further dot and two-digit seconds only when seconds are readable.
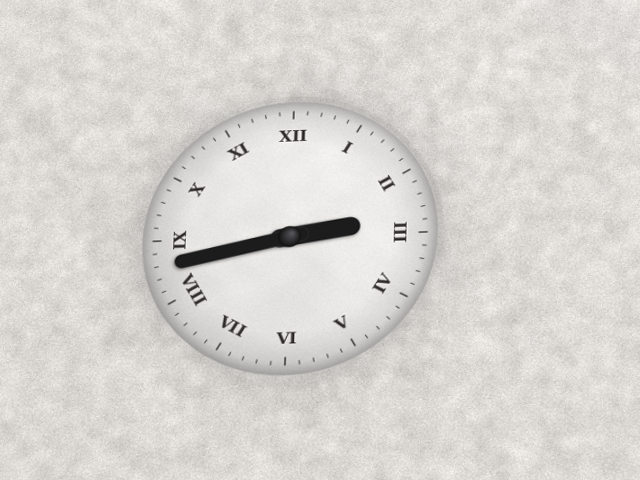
2.43
